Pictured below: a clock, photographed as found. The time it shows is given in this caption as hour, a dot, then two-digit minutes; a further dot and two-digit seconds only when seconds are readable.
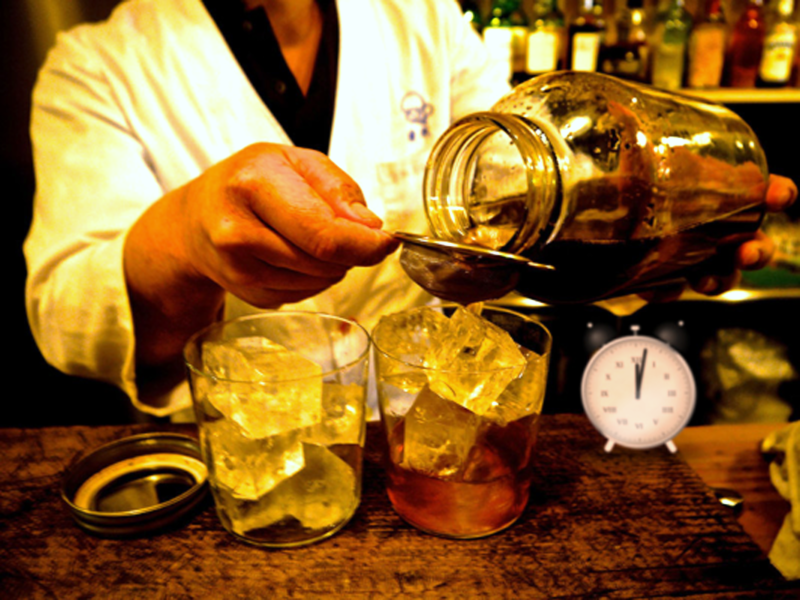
12.02
